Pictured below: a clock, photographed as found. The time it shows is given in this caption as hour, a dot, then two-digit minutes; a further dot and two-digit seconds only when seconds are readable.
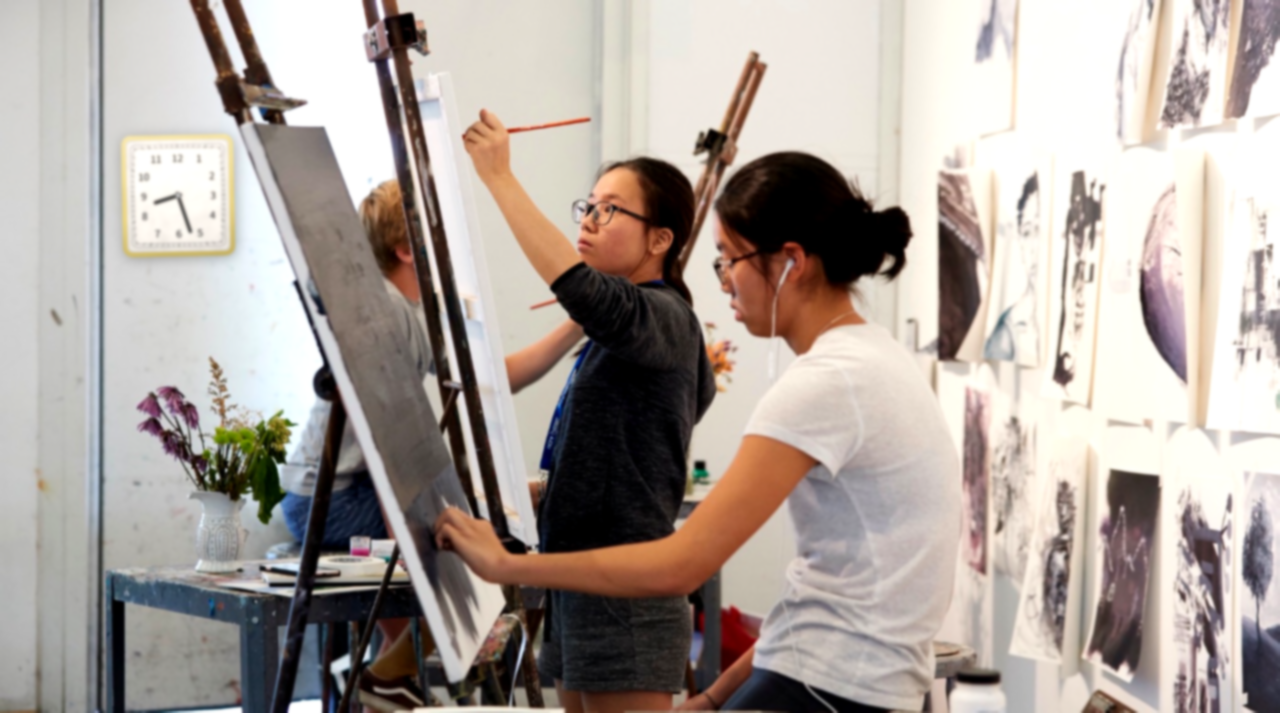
8.27
